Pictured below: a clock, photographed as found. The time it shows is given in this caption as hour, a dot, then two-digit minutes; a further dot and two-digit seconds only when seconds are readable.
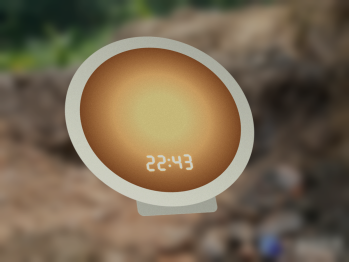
22.43
